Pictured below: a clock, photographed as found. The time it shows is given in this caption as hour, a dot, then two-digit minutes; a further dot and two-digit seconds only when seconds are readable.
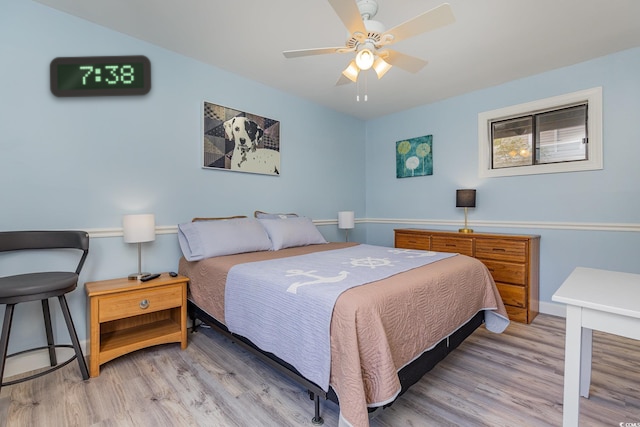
7.38
